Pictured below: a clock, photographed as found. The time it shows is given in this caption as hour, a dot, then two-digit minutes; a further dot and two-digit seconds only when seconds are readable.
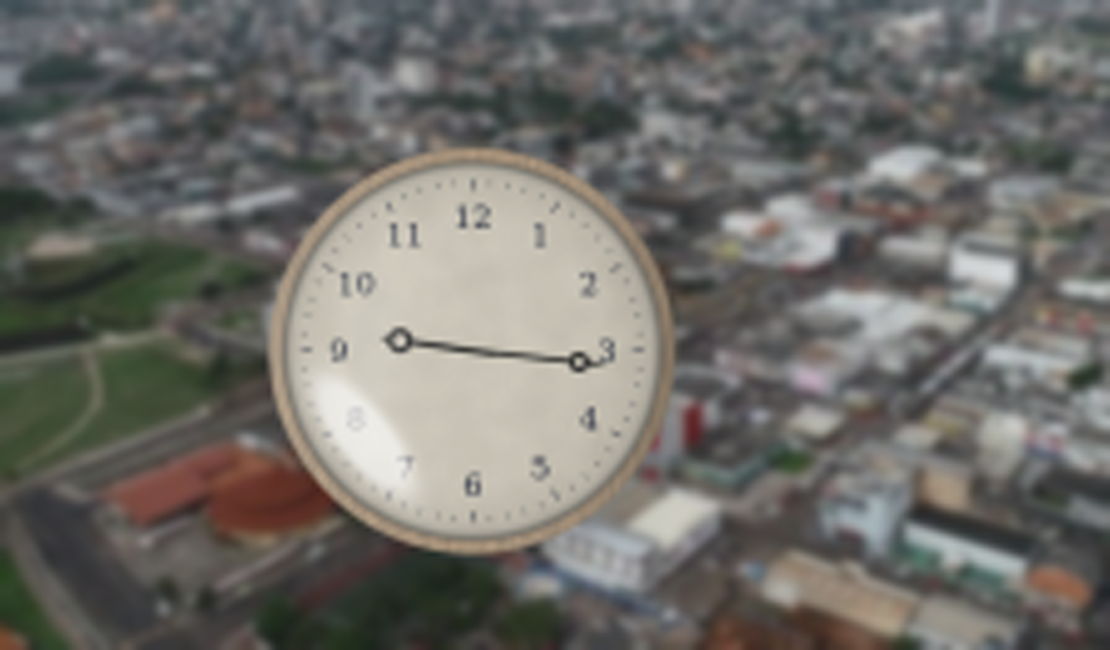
9.16
